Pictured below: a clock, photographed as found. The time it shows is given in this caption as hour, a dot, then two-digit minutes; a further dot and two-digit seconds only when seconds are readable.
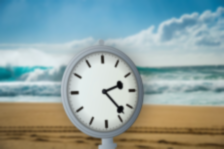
2.23
